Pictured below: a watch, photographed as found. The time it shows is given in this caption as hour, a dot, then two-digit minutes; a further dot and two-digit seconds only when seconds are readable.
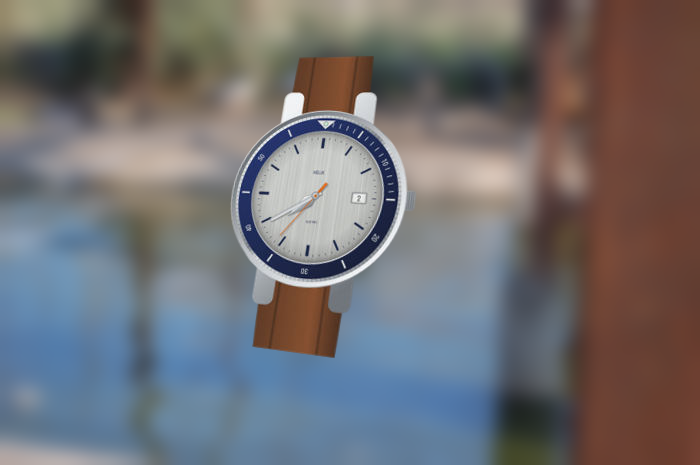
7.39.36
